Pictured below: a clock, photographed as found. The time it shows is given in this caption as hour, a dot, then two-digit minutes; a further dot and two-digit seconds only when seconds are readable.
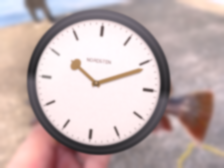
10.11
